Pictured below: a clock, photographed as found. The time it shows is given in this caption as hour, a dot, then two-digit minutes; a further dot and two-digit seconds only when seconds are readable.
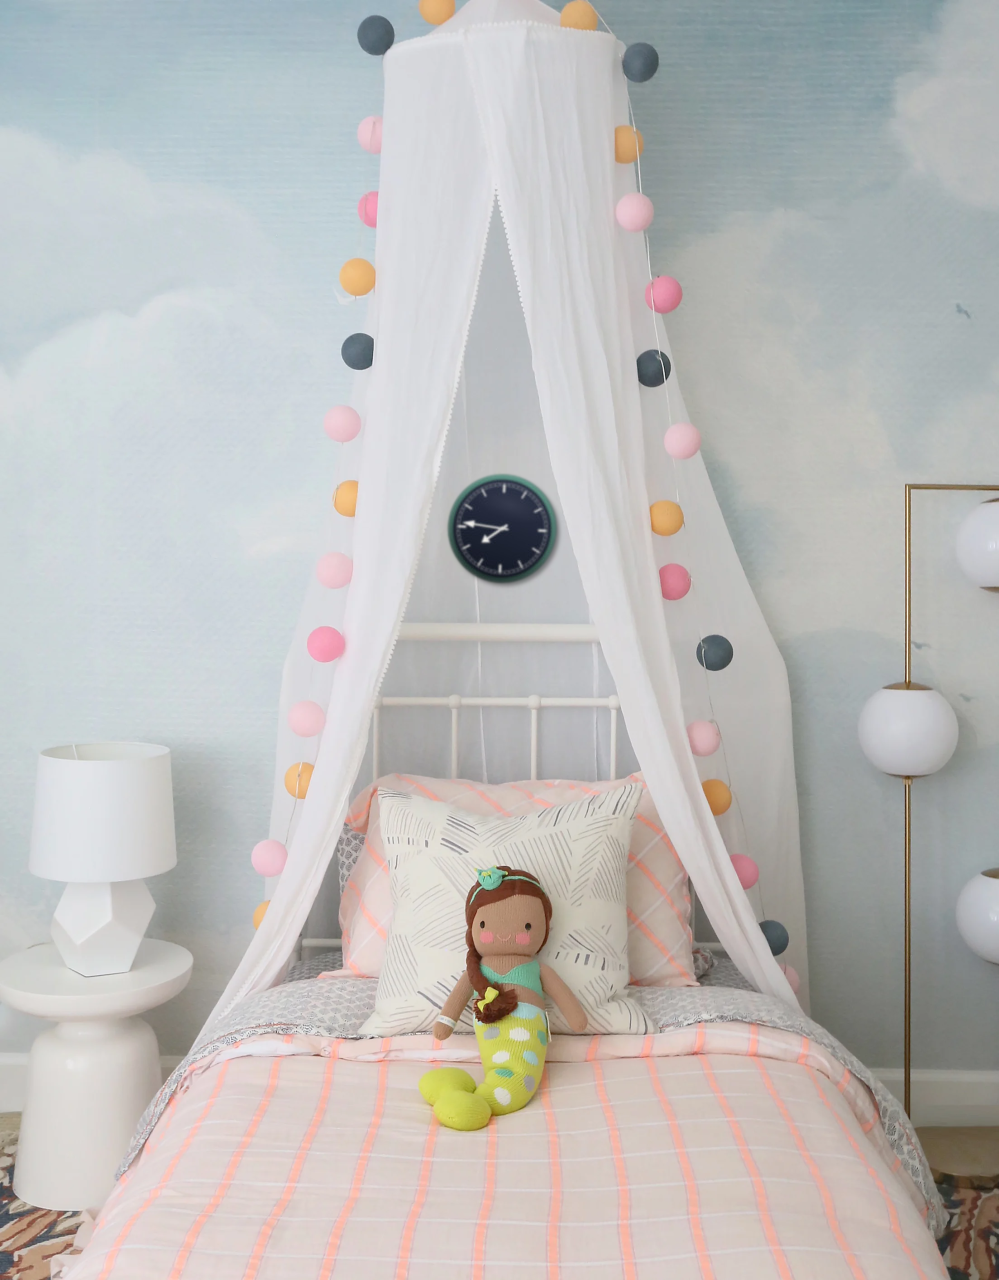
7.46
